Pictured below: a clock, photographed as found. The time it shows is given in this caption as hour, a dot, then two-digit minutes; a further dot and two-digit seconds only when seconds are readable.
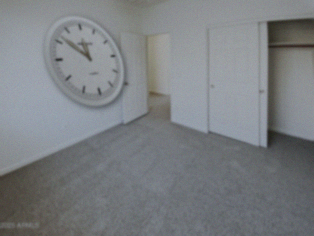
11.52
